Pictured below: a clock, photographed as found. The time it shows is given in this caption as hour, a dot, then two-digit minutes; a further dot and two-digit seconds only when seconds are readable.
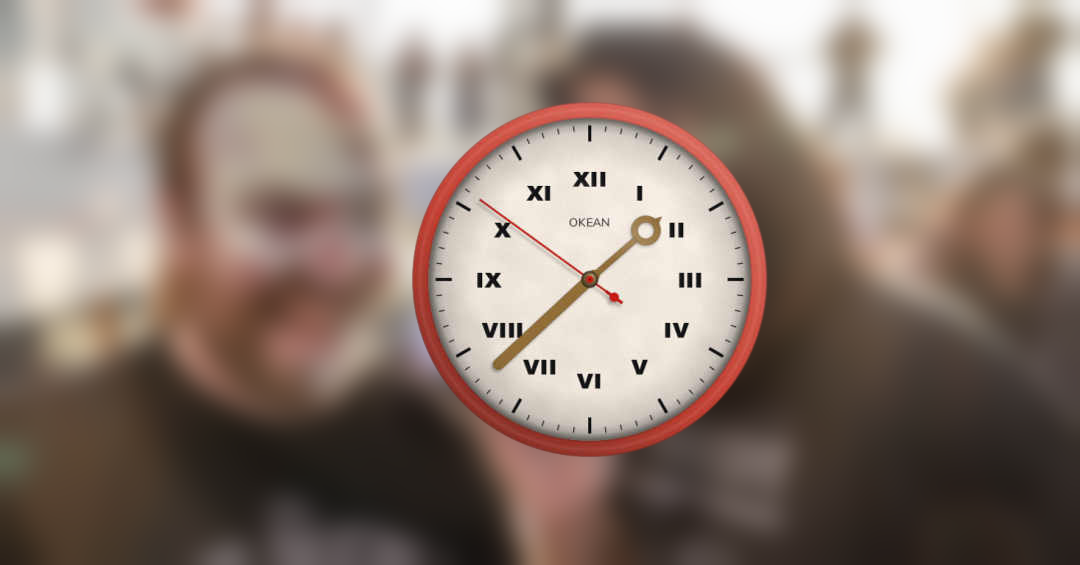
1.37.51
